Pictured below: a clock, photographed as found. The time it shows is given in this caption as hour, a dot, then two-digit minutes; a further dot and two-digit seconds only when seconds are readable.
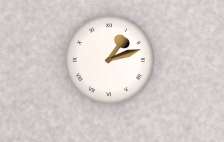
1.12
